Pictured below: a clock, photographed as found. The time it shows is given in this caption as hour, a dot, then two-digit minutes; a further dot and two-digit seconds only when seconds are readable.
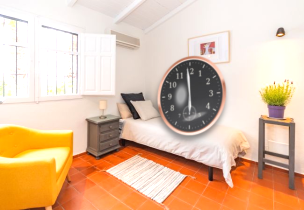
5.59
